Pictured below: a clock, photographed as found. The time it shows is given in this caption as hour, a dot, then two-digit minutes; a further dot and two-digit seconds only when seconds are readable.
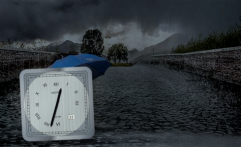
12.33
